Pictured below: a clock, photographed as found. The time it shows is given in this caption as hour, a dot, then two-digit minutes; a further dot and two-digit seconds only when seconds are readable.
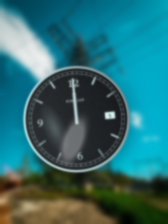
12.00
